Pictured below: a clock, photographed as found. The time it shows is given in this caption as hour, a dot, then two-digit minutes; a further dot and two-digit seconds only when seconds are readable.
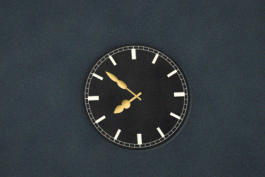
7.52
